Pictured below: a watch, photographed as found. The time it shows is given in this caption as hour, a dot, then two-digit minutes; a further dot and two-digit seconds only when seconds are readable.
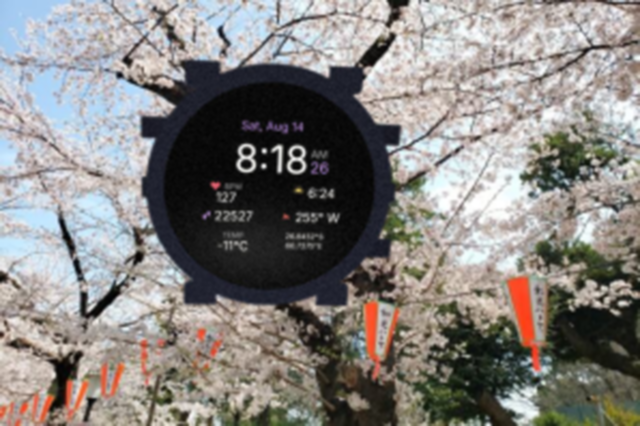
8.18
